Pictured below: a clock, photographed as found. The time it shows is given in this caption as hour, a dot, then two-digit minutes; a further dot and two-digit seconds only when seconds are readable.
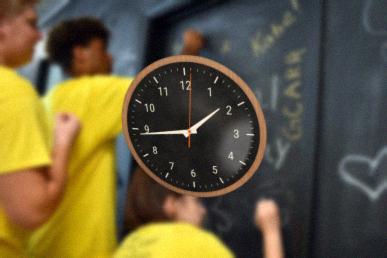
1.44.01
